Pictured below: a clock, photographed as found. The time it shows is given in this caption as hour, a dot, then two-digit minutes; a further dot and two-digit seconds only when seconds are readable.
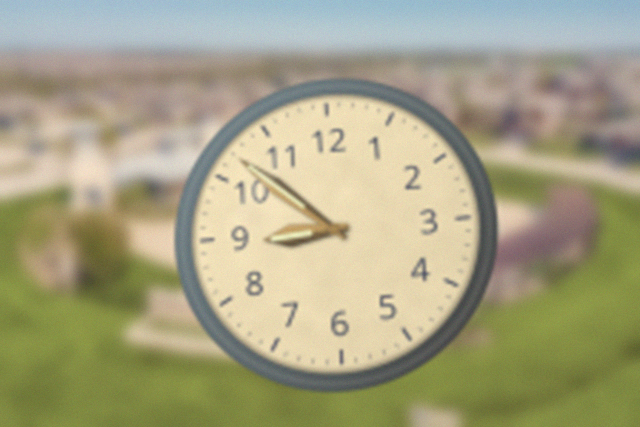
8.52
